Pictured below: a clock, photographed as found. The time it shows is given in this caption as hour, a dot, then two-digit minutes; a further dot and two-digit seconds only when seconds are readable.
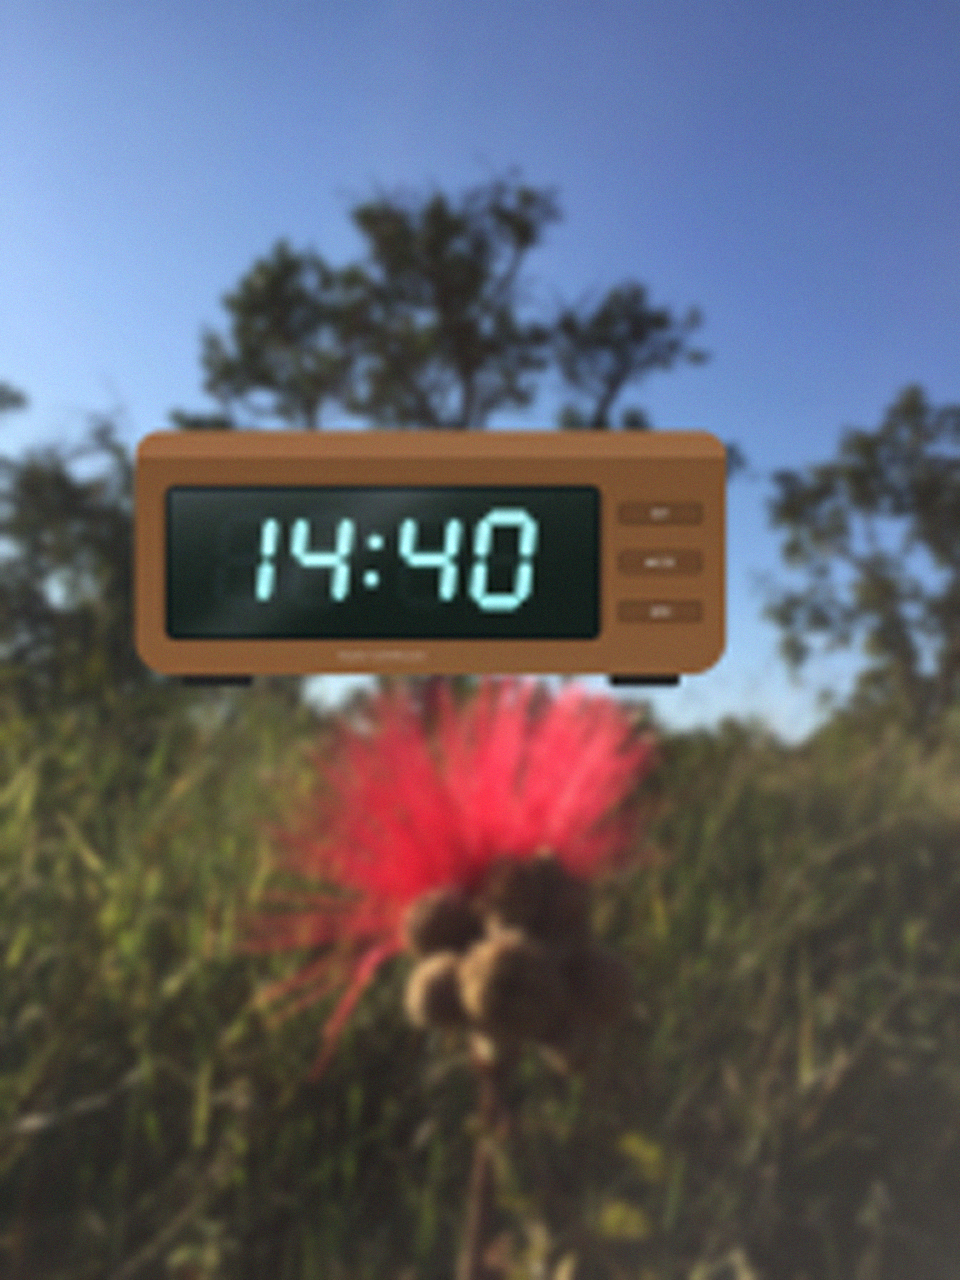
14.40
